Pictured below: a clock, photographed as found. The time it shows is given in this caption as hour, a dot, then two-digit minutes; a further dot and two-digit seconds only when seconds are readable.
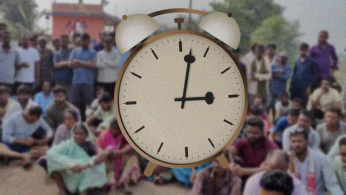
3.02
